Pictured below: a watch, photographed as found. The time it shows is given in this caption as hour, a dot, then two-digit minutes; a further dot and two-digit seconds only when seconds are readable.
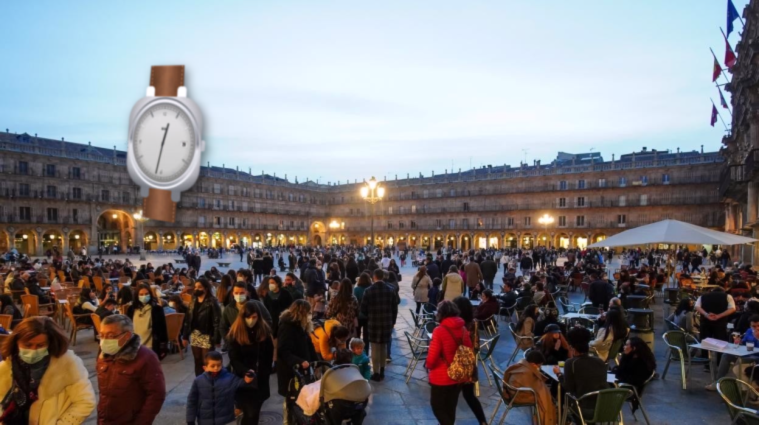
12.32
